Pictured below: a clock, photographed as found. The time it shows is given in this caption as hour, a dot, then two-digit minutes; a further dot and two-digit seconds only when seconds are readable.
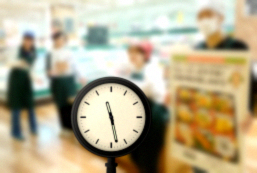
11.28
